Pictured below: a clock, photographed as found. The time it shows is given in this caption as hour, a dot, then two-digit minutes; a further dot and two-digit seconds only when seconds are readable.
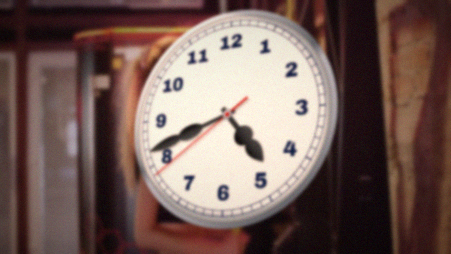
4.41.39
